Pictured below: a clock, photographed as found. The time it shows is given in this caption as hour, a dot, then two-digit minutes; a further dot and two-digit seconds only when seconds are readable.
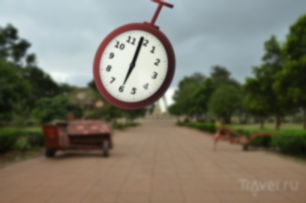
5.59
